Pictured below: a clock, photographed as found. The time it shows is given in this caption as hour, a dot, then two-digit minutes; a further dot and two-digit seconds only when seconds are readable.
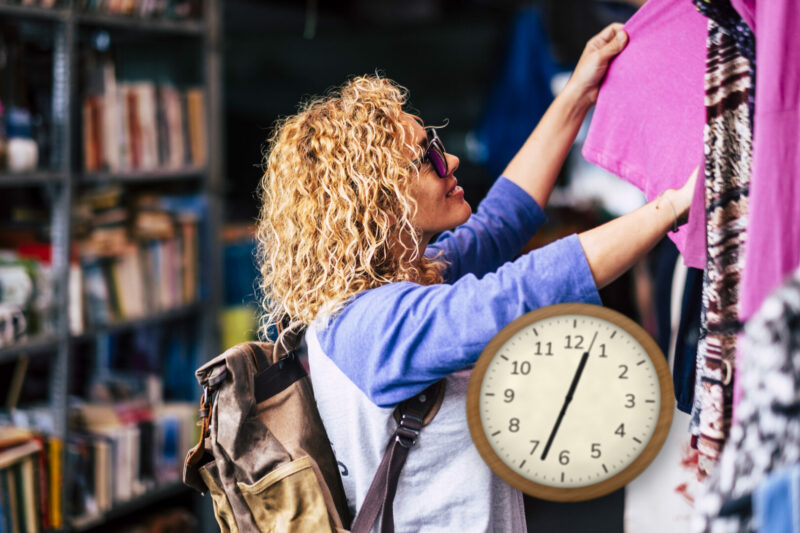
12.33.03
